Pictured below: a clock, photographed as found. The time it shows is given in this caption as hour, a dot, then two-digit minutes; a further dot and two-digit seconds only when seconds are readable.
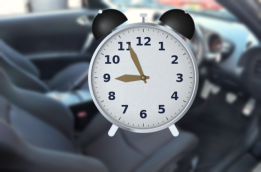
8.56
